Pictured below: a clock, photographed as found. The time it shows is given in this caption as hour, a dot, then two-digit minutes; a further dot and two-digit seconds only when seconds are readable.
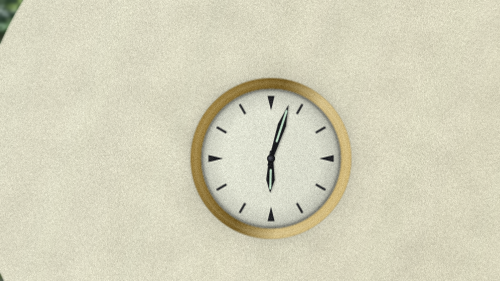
6.03
